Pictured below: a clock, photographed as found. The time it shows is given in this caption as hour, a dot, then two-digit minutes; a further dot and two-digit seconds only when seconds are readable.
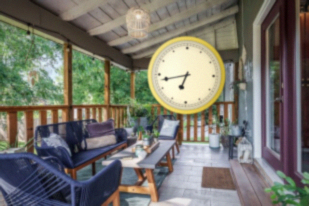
6.43
